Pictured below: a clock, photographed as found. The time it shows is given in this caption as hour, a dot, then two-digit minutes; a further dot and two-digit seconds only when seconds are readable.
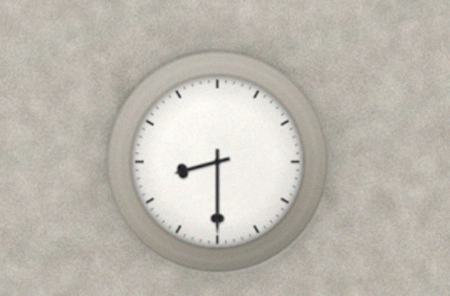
8.30
